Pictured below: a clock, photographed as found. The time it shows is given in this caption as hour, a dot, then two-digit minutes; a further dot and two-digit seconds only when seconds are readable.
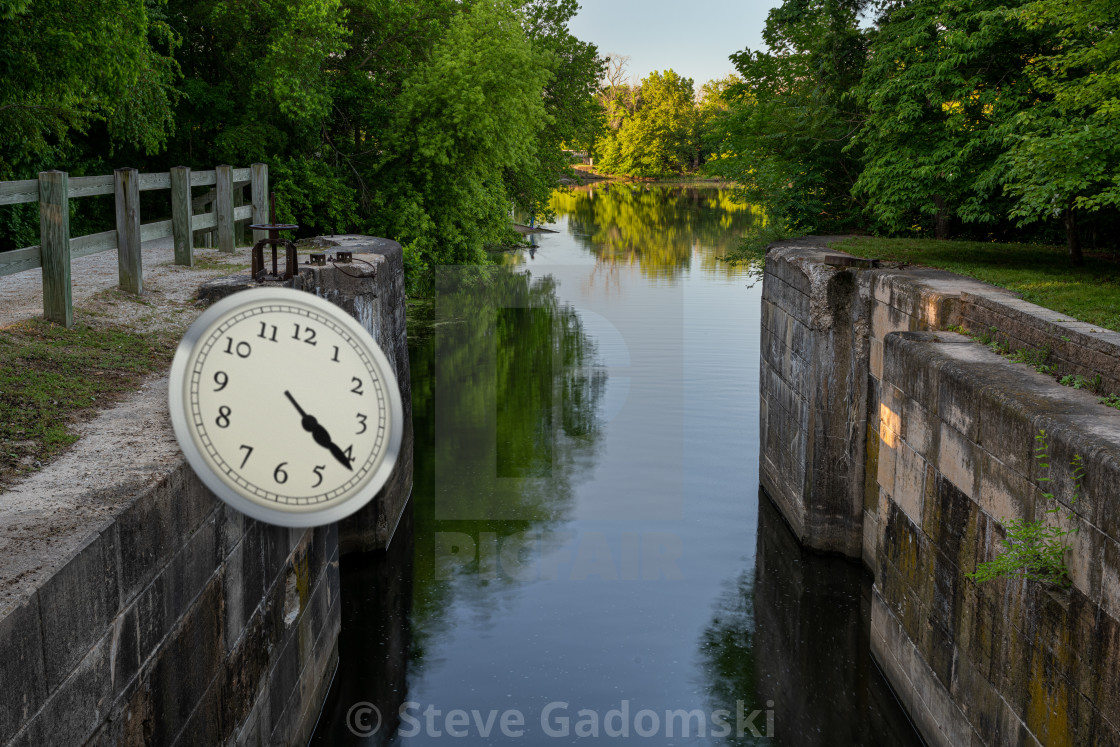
4.21
